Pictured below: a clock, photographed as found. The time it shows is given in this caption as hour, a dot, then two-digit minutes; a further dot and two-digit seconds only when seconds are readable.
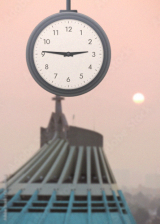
2.46
